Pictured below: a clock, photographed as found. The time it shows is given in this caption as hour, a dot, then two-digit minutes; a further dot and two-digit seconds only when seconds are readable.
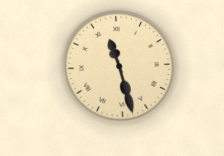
11.28
